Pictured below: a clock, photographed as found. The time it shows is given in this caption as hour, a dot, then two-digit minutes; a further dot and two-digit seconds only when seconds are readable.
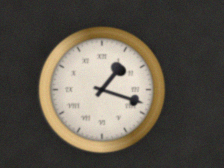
1.18
